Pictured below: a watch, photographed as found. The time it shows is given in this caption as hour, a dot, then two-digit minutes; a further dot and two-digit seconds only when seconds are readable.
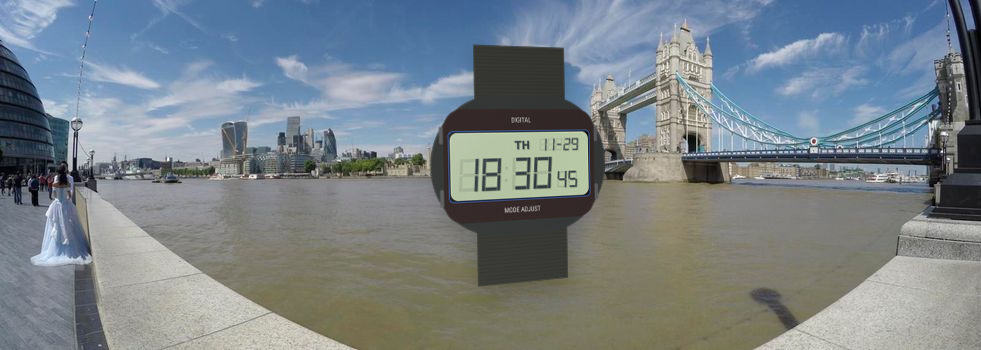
18.30.45
